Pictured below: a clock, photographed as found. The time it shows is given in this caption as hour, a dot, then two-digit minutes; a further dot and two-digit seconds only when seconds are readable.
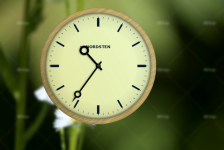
10.36
